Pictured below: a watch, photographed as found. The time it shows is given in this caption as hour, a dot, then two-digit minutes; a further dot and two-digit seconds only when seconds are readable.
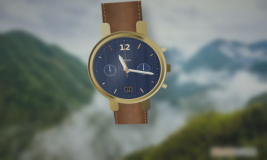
11.17
